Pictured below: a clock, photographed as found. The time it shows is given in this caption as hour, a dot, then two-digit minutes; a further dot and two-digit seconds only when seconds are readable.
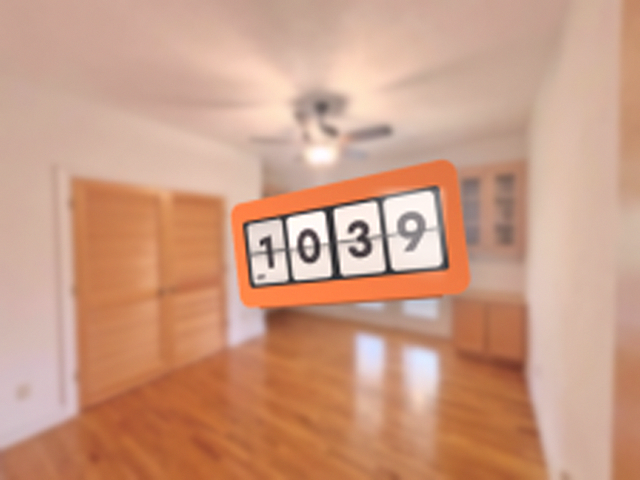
10.39
